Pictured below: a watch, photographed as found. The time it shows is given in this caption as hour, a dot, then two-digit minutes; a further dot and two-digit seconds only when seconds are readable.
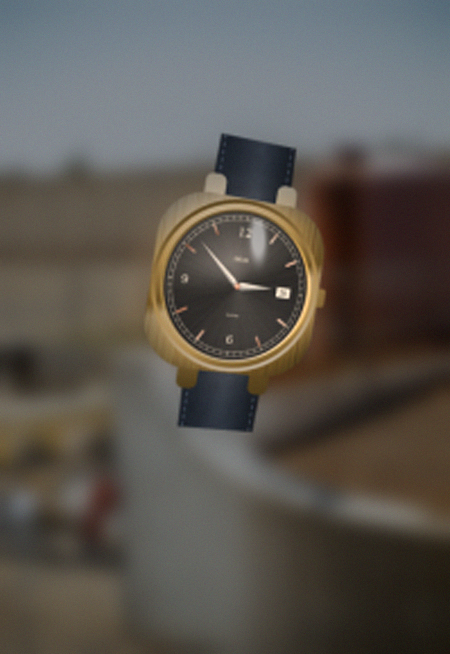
2.52
